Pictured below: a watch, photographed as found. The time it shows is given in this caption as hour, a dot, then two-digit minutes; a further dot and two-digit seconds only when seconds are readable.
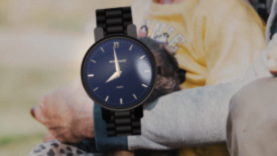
7.59
